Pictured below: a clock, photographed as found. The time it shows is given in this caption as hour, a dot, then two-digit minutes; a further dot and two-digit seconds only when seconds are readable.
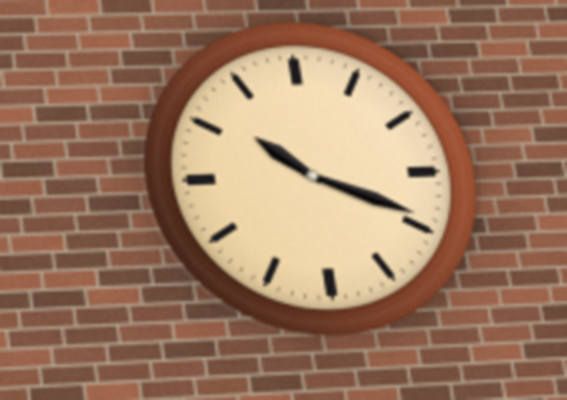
10.19
